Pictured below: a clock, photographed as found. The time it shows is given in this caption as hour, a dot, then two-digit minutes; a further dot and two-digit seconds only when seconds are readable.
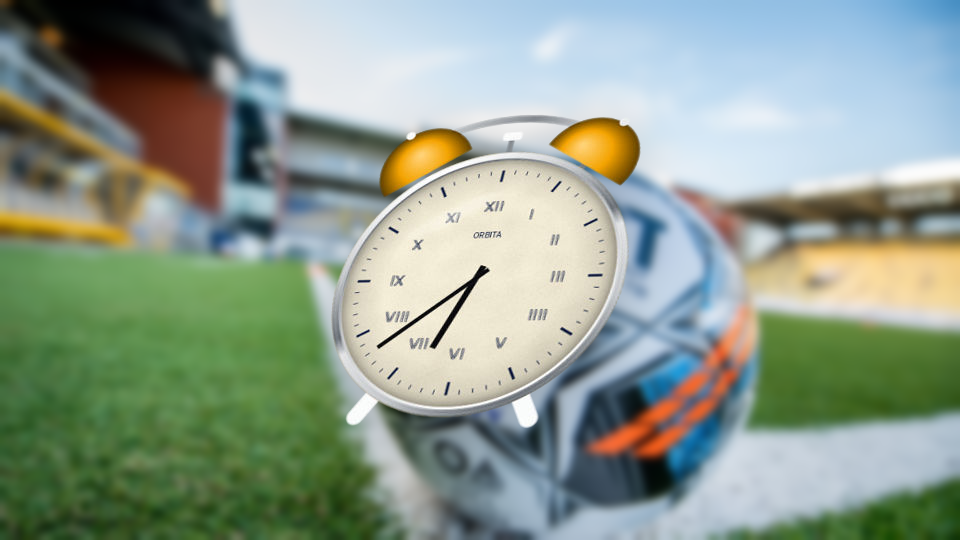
6.38
